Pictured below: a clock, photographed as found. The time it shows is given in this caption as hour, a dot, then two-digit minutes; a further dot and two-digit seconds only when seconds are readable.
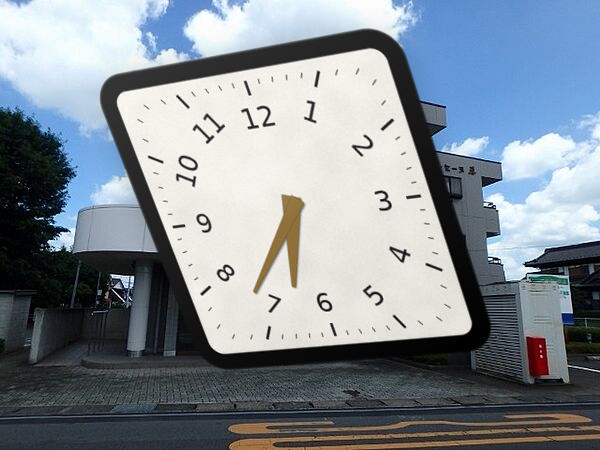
6.37
